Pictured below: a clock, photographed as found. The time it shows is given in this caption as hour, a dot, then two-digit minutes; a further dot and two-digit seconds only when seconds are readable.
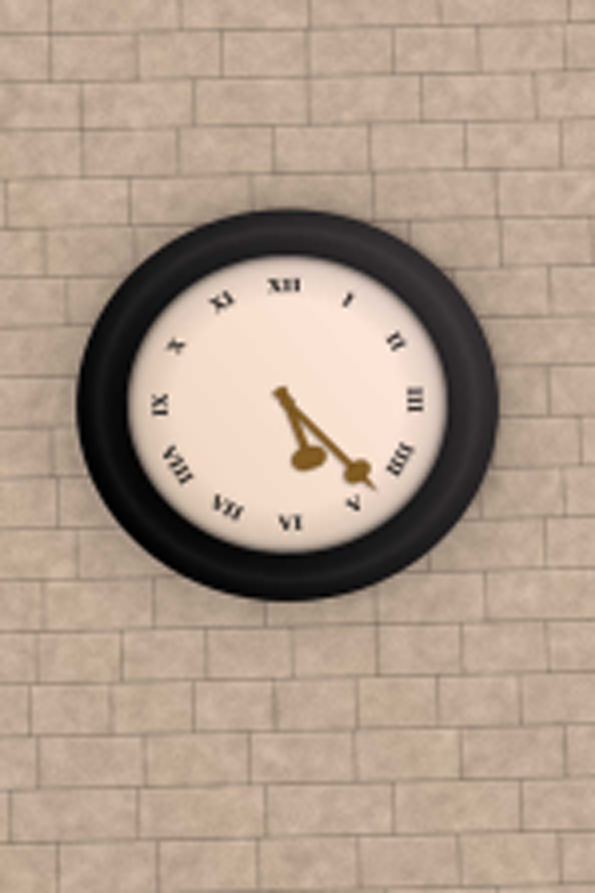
5.23
